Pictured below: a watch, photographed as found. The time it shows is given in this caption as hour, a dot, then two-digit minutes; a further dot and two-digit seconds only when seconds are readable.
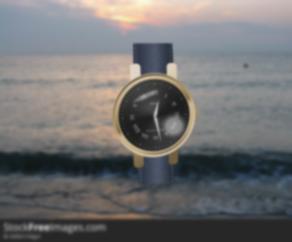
12.28
